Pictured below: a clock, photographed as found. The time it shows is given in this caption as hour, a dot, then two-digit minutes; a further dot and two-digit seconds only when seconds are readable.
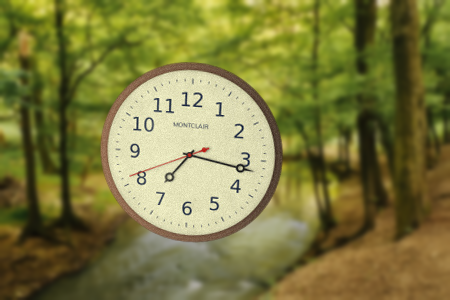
7.16.41
